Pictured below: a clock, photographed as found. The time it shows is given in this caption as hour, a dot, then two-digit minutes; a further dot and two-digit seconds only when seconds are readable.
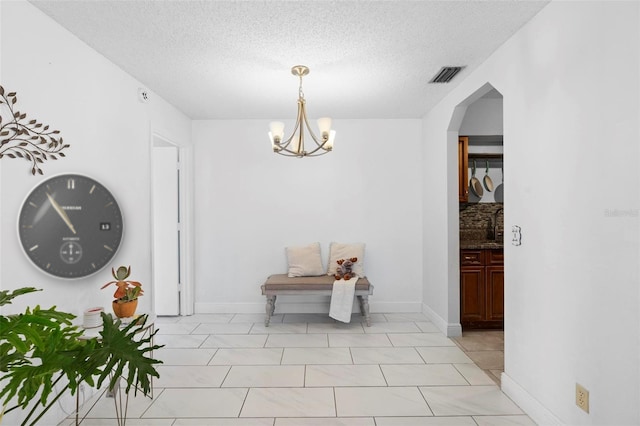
10.54
